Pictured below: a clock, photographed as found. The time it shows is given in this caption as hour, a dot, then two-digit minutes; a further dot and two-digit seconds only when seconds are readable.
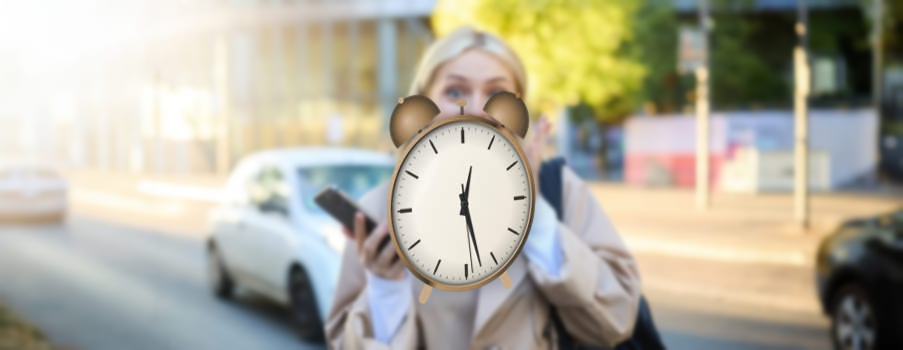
12.27.29
